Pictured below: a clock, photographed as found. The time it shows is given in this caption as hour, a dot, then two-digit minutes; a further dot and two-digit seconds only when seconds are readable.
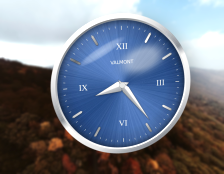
8.24
